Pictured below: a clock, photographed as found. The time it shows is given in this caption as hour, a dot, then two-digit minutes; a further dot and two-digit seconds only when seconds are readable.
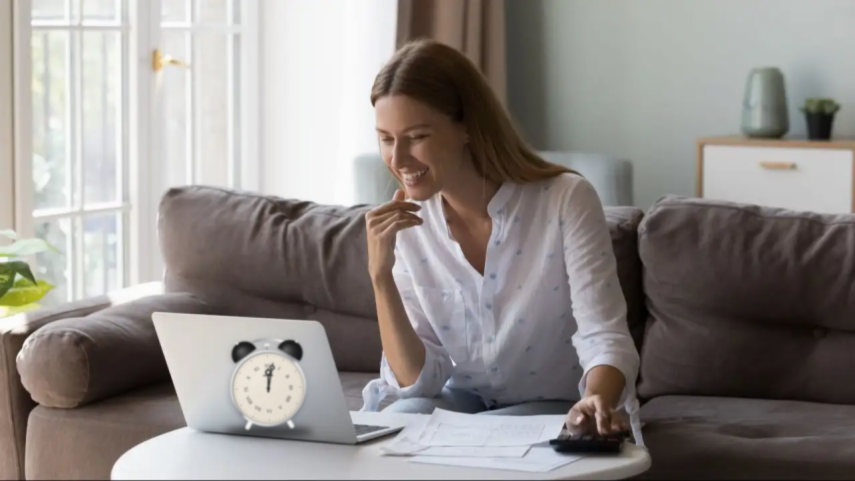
12.02
